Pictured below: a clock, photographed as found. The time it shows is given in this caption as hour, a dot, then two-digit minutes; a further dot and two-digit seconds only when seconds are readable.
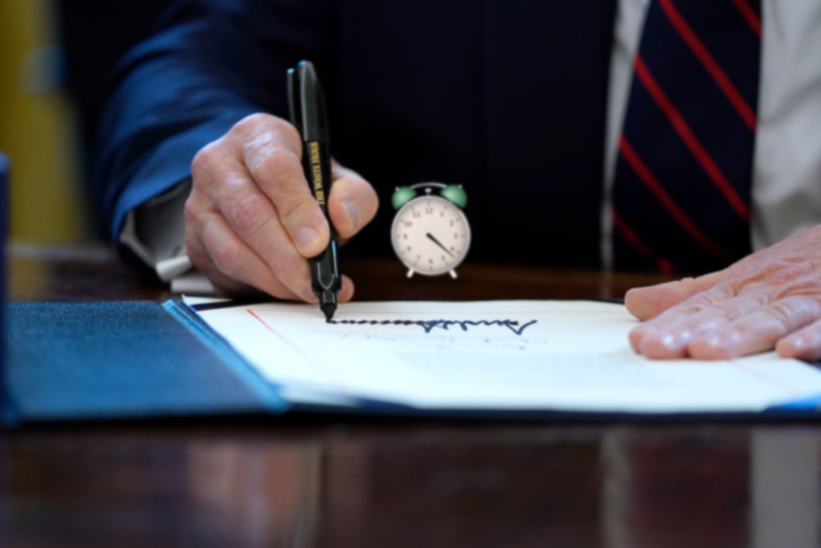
4.22
